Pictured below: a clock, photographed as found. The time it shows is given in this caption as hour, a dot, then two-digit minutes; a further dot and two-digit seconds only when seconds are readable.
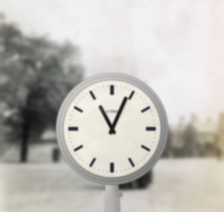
11.04
